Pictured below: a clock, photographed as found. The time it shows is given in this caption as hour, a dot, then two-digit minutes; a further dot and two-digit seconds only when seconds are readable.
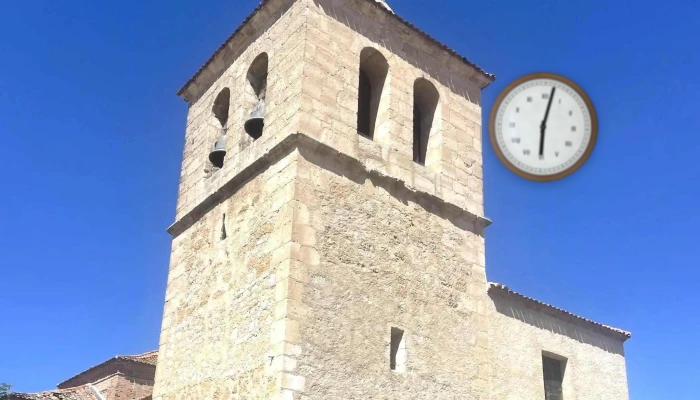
6.02
